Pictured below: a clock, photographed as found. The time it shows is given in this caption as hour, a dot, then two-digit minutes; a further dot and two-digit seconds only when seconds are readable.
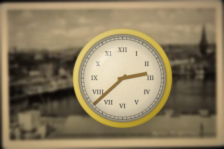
2.38
